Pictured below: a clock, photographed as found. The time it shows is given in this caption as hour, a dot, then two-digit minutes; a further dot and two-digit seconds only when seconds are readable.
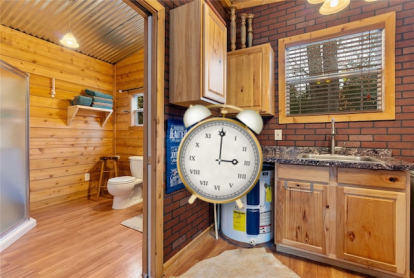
3.00
